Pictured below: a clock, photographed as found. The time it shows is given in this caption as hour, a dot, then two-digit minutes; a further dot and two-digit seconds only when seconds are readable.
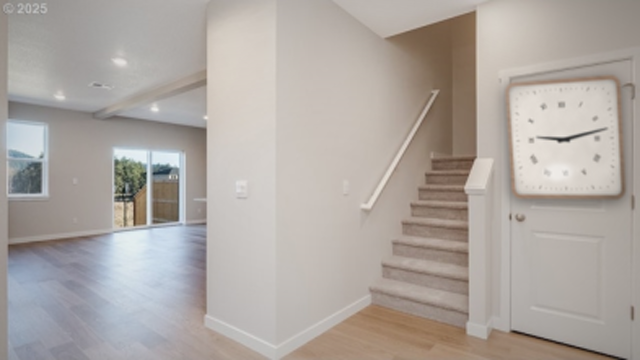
9.13
